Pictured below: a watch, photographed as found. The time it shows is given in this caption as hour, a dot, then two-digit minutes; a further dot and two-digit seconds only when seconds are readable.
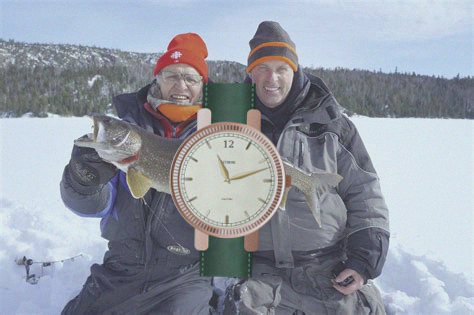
11.12
